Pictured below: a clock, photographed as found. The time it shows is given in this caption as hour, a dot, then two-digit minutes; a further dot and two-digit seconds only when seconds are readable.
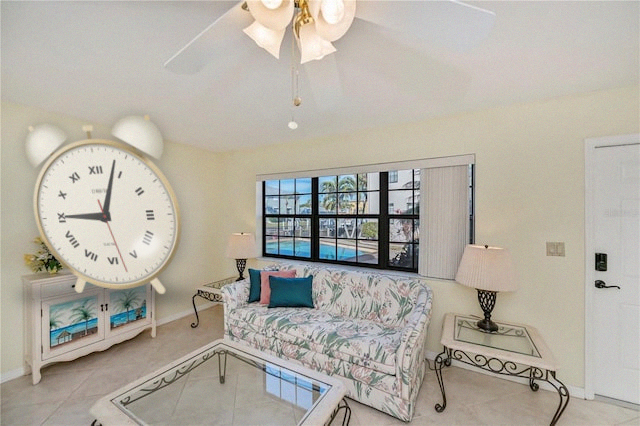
9.03.28
